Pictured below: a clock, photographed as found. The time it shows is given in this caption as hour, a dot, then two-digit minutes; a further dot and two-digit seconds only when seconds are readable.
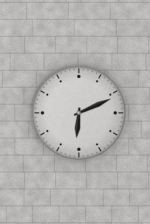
6.11
